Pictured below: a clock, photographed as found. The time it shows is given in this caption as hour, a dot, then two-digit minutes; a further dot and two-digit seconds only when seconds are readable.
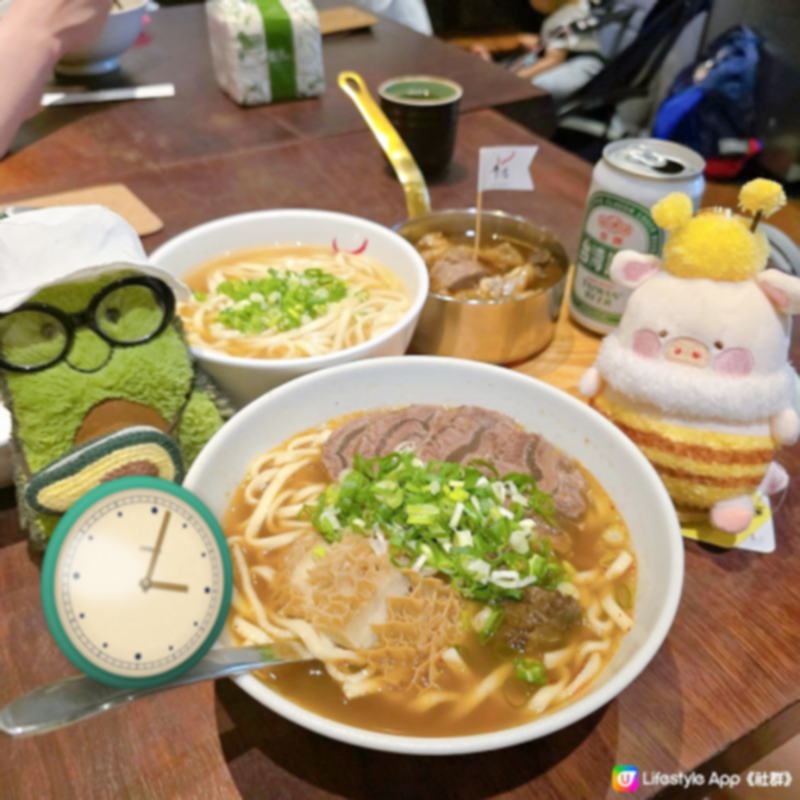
3.02
